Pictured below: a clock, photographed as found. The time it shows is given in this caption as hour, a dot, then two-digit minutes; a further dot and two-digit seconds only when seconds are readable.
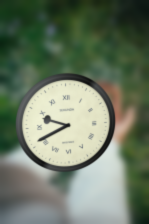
9.41
